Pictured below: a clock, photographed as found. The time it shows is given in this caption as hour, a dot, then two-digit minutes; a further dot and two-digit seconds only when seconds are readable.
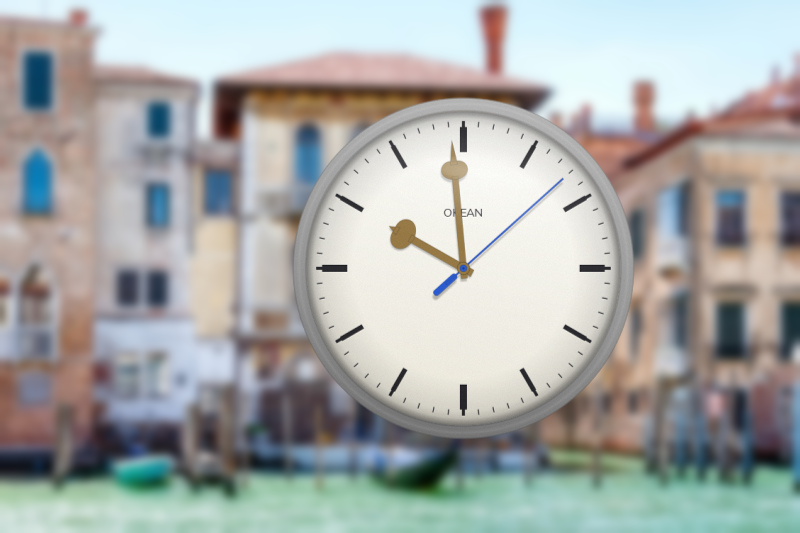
9.59.08
